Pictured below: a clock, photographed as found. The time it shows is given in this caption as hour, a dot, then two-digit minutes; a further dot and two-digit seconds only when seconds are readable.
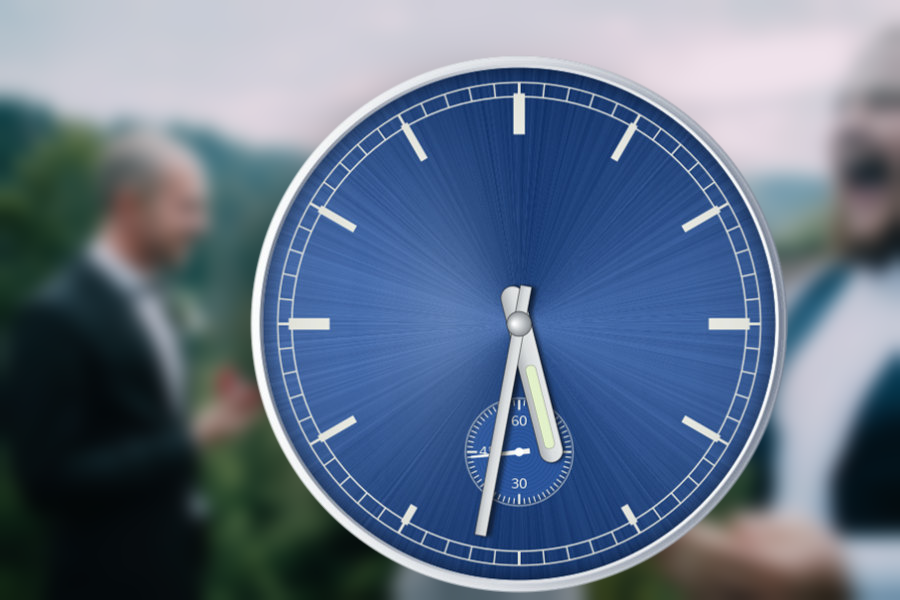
5.31.44
